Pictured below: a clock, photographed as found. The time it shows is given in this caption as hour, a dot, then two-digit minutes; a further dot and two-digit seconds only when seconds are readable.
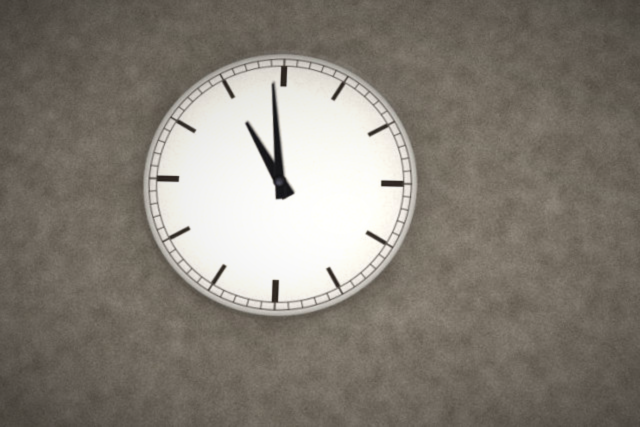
10.59
